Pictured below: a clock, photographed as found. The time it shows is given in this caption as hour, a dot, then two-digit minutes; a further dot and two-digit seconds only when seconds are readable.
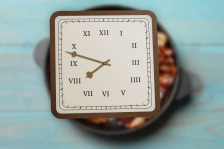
7.48
